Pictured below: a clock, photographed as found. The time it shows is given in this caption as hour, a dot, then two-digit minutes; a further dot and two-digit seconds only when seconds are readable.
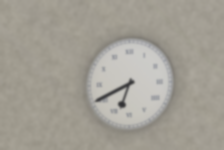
6.41
